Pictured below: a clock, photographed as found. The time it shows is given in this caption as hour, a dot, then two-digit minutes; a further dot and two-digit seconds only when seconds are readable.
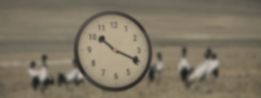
10.19
